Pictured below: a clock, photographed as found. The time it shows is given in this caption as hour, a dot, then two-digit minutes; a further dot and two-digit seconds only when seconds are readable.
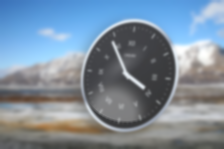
3.54
